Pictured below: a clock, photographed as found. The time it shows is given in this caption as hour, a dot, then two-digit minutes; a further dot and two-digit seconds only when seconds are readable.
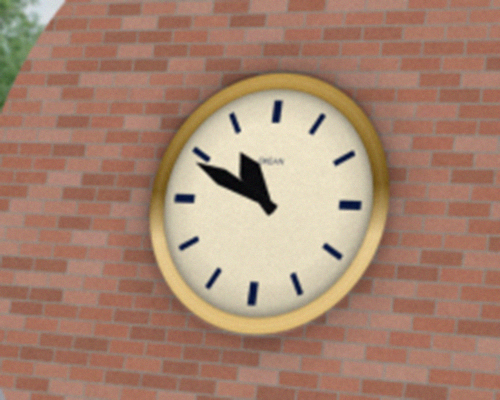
10.49
